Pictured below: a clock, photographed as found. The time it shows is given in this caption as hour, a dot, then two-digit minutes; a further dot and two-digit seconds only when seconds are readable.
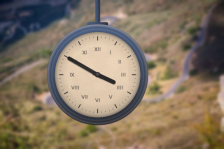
3.50
